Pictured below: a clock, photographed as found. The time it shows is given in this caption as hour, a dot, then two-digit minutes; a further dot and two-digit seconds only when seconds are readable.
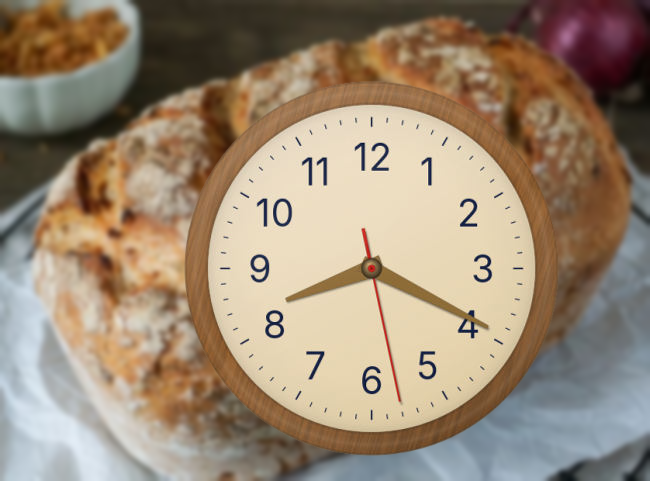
8.19.28
